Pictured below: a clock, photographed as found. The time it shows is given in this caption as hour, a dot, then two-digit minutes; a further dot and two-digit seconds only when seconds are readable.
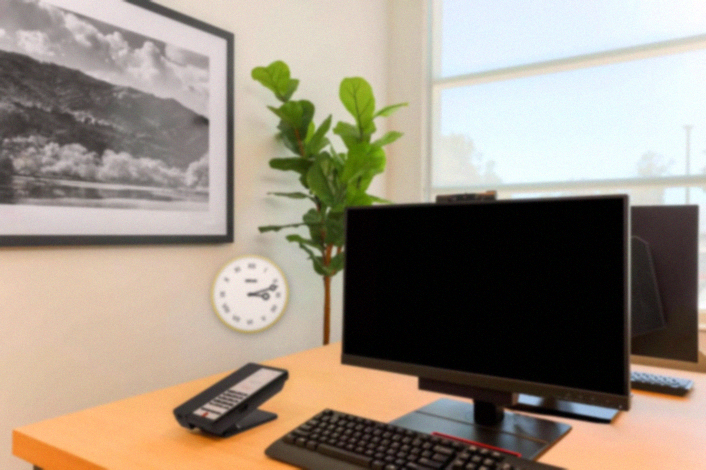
3.12
